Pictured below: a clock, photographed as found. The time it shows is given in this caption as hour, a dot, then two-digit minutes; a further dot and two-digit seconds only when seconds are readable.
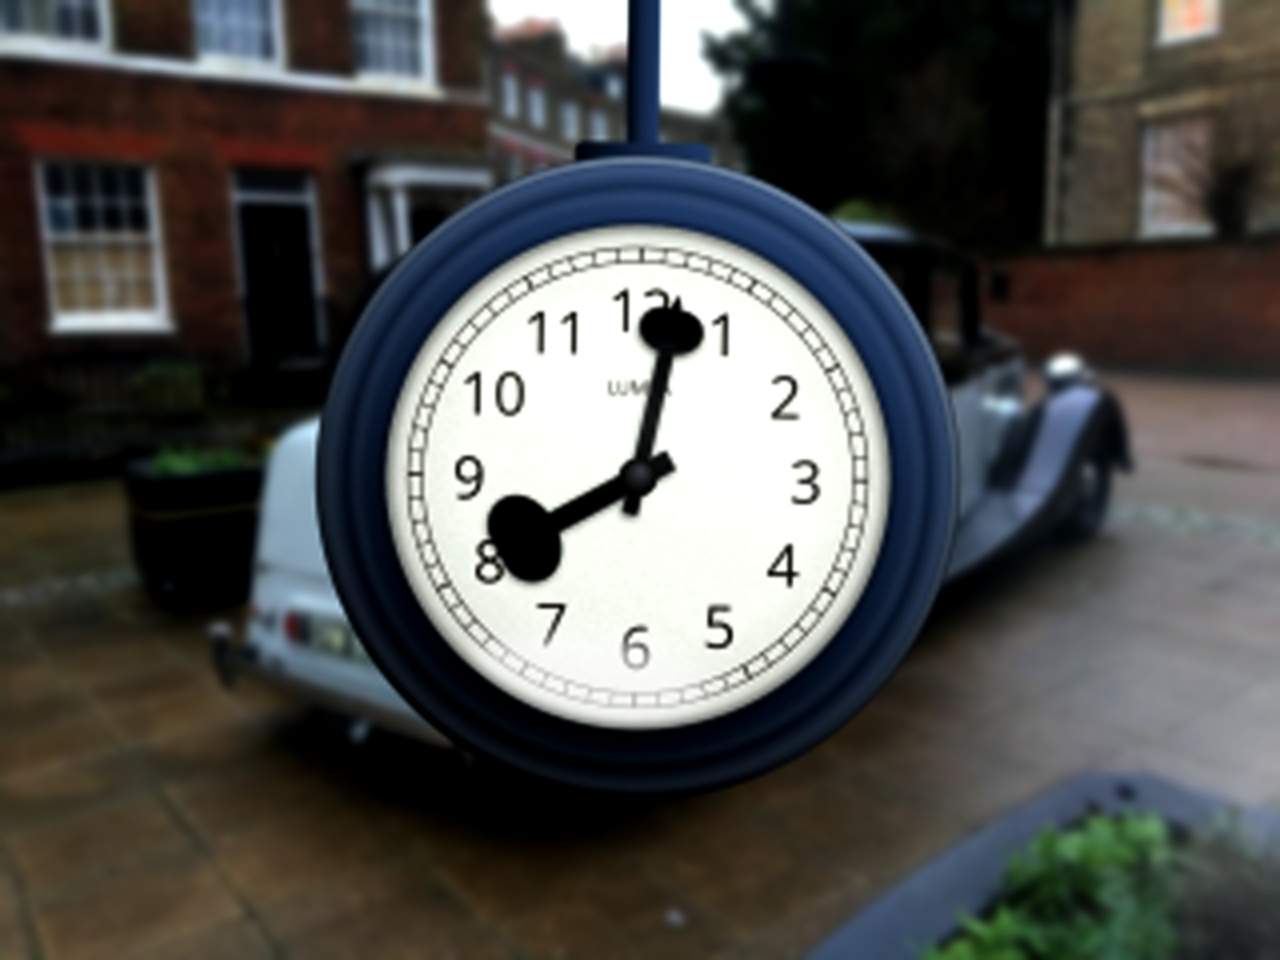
8.02
